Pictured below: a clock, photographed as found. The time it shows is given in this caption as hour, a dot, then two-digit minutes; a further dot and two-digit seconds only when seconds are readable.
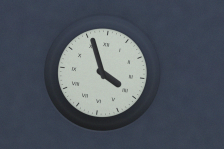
3.56
